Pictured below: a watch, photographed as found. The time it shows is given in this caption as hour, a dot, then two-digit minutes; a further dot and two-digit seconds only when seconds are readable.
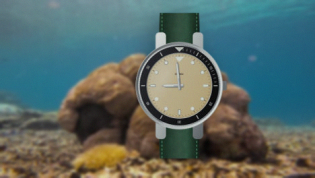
8.59
